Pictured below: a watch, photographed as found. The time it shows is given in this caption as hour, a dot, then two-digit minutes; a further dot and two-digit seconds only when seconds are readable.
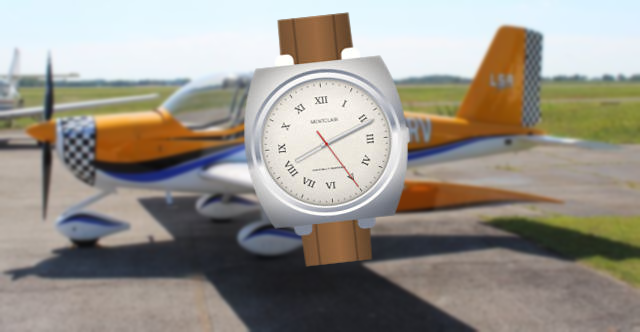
8.11.25
